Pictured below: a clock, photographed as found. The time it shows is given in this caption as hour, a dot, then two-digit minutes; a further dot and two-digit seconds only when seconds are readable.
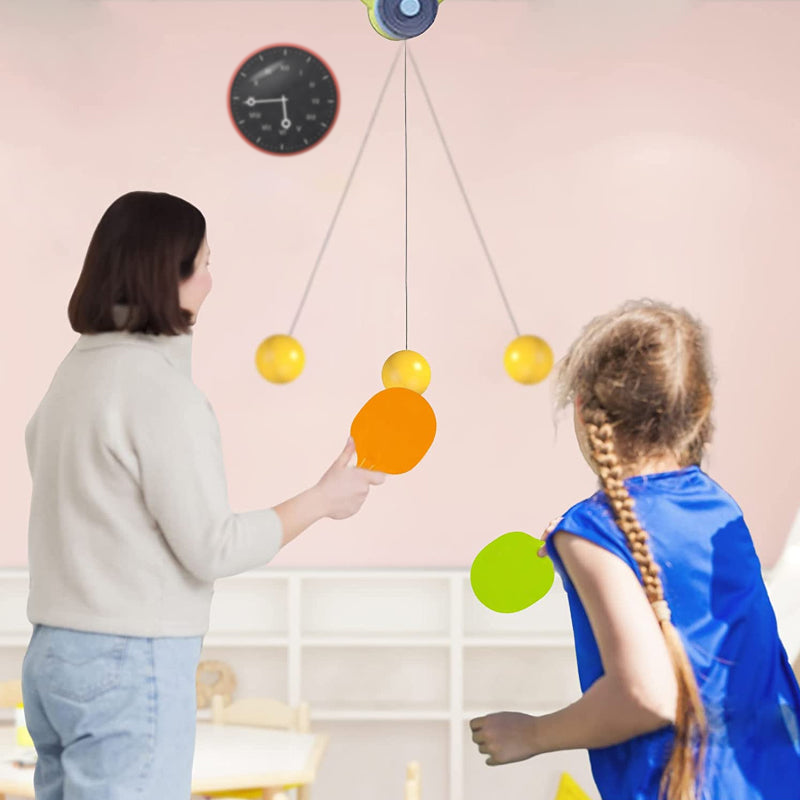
5.44
